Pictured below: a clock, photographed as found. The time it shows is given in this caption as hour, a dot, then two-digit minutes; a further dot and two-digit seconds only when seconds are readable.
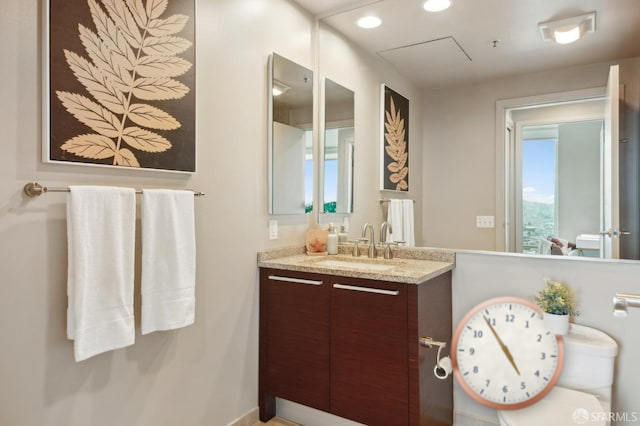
4.54
